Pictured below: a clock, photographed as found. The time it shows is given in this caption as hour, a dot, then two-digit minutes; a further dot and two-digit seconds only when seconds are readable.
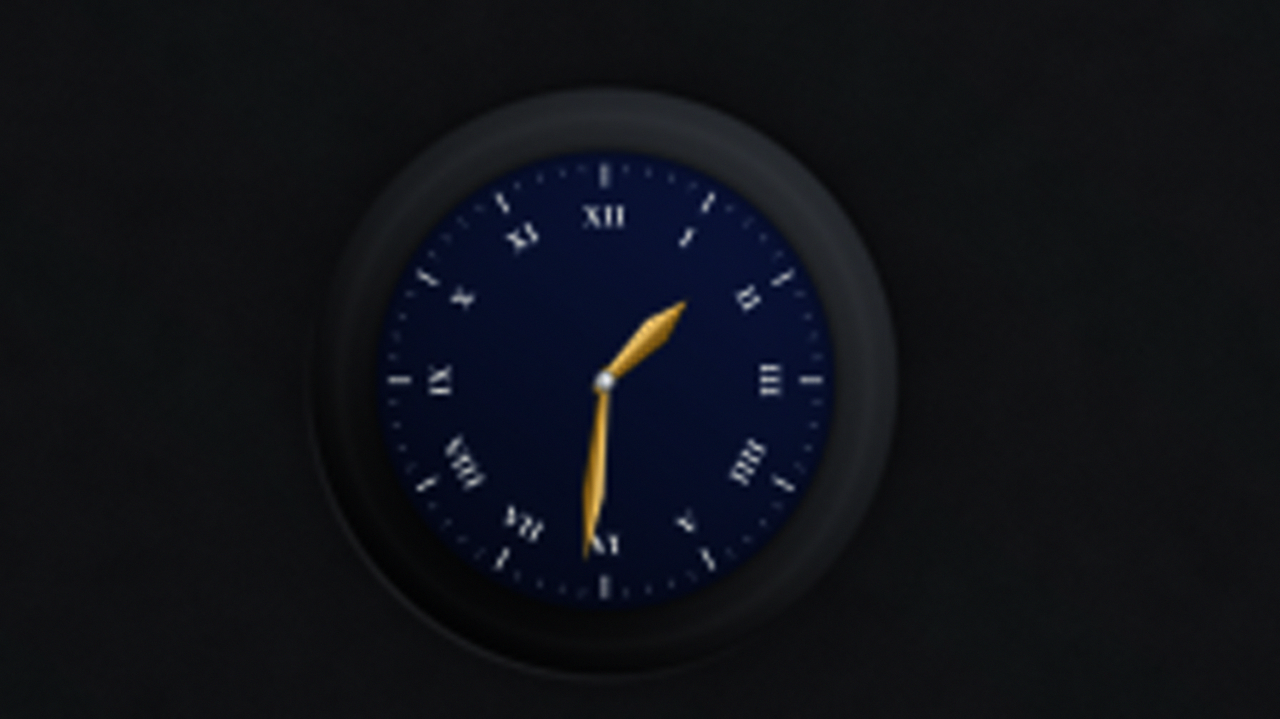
1.31
